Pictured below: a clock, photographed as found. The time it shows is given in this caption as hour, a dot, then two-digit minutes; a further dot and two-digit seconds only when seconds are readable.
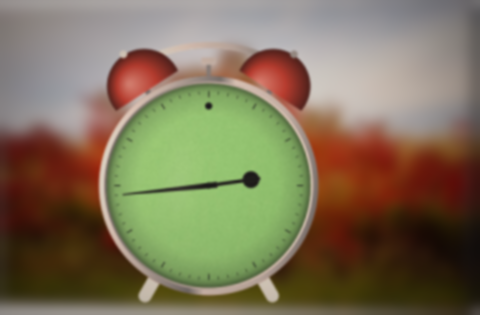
2.44
